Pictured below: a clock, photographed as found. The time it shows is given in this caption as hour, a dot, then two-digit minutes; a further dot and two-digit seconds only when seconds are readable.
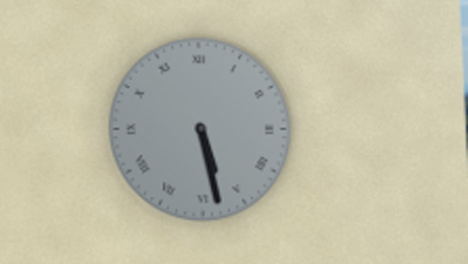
5.28
